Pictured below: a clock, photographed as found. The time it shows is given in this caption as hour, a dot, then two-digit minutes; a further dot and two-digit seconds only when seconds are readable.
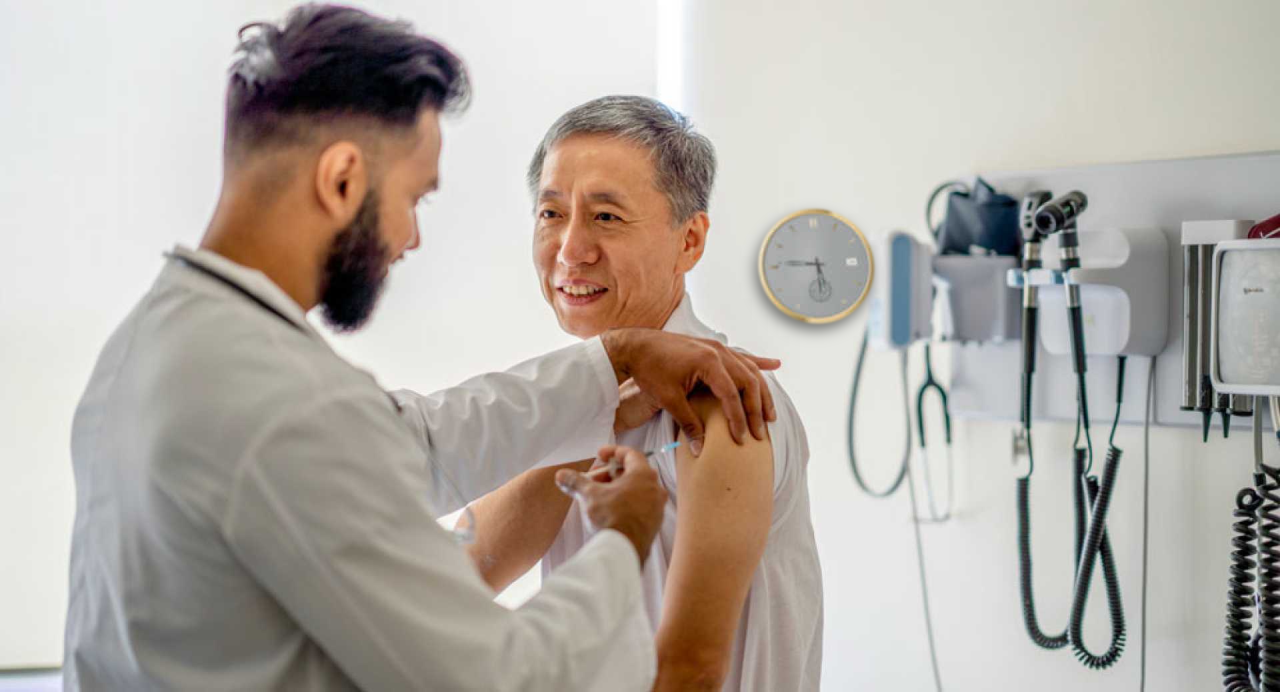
5.46
